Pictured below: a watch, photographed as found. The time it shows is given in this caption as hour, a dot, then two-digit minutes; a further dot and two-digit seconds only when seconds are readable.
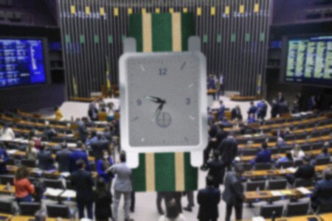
9.35
